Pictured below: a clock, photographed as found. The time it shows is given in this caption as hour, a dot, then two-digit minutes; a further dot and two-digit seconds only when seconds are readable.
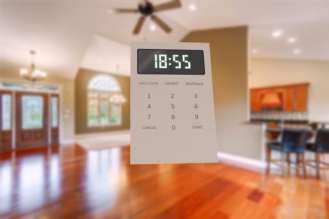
18.55
